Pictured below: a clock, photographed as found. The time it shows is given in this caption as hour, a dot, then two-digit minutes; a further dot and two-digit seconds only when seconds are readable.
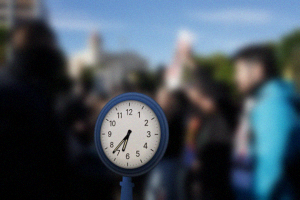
6.37
